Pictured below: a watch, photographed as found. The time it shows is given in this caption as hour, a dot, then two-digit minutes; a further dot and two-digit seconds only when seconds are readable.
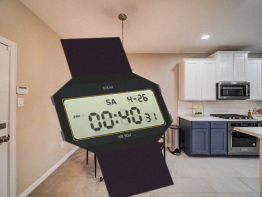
0.40.31
